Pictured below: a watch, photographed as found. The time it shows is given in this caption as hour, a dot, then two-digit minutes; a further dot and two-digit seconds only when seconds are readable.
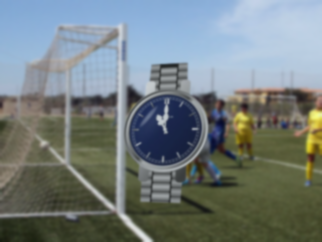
11.00
